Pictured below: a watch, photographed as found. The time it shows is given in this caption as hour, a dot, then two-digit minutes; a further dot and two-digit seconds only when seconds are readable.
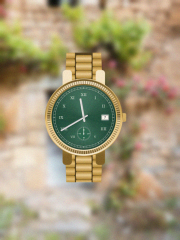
11.40
